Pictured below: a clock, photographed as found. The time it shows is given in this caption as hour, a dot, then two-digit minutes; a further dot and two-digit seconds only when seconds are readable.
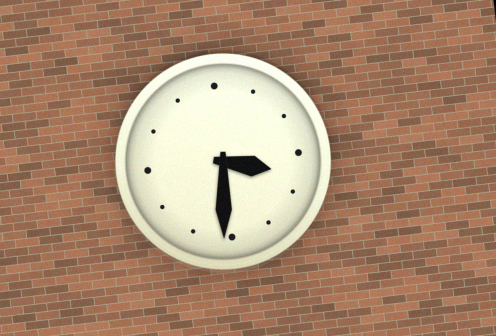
3.31
